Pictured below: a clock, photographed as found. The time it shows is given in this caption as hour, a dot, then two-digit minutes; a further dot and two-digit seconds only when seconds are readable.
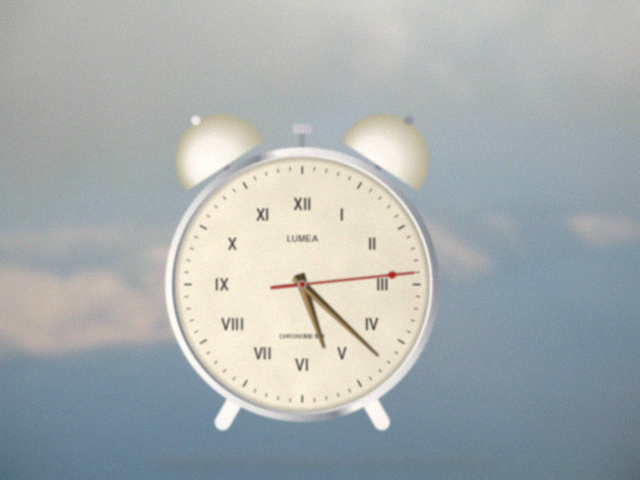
5.22.14
